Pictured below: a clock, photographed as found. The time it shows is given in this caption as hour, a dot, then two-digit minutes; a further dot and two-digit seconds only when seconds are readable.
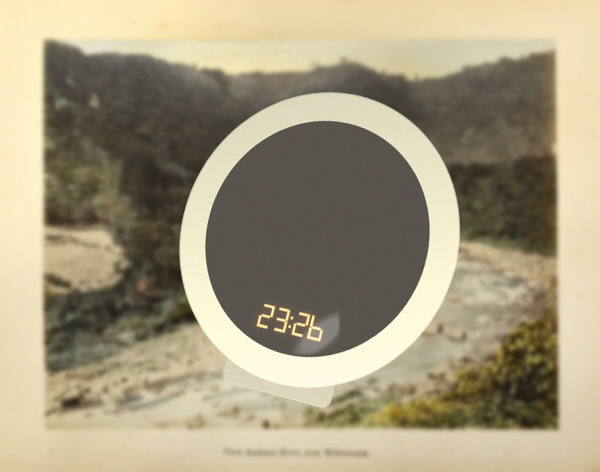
23.26
